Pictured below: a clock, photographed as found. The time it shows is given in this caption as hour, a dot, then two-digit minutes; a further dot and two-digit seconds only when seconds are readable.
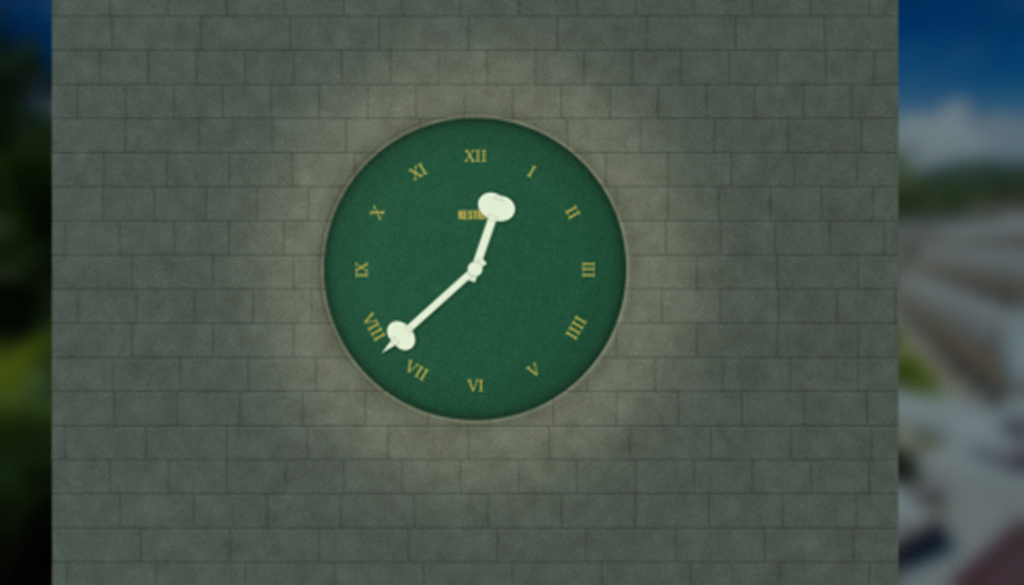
12.38
